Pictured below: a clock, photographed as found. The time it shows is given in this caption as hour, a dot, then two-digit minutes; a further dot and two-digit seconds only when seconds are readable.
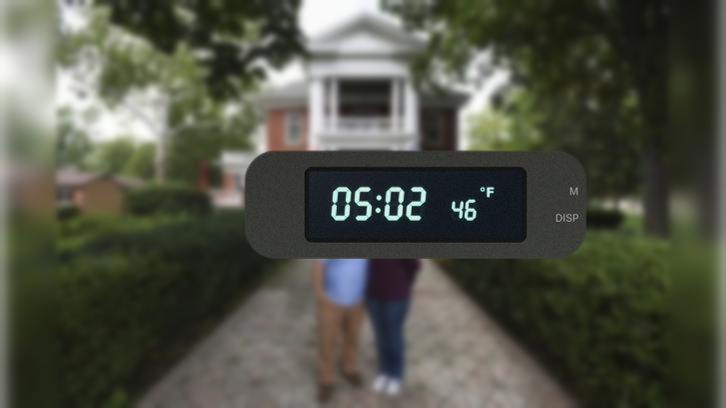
5.02
